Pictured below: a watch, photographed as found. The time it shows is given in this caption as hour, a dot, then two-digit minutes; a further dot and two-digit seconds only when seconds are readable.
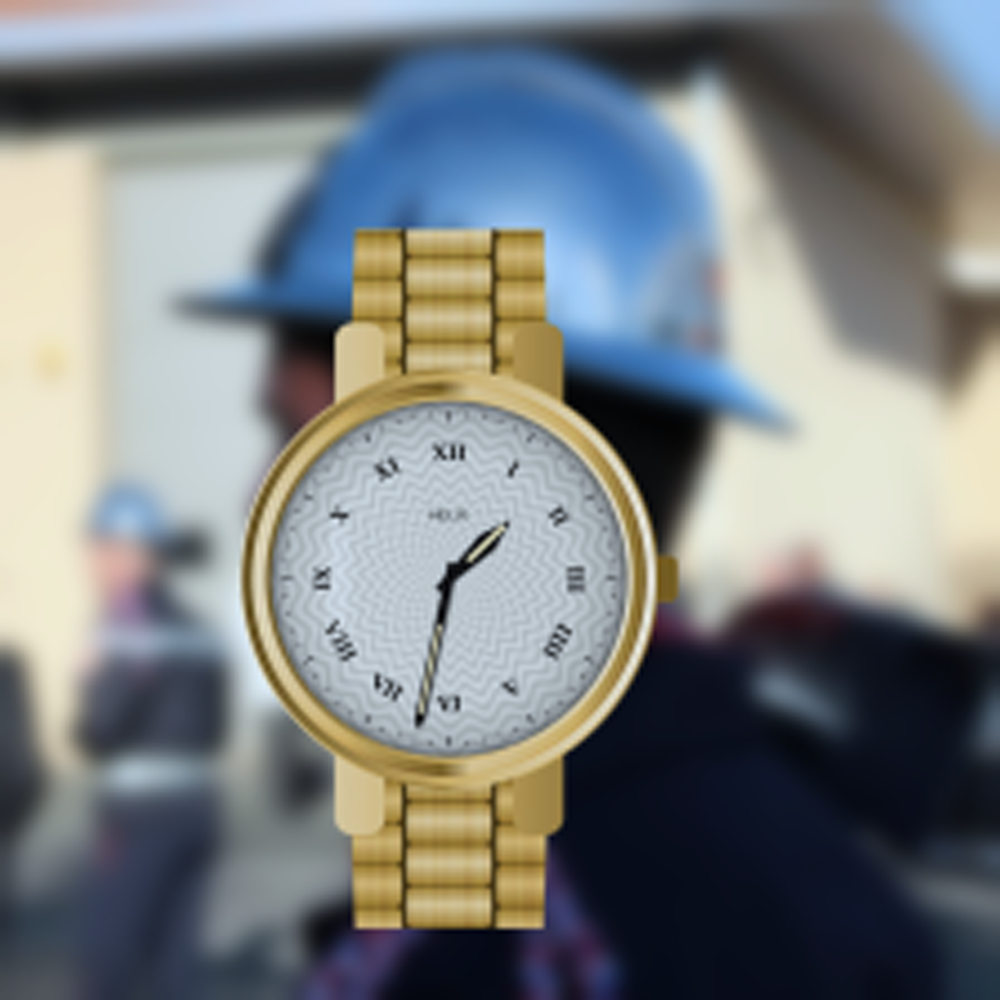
1.32
